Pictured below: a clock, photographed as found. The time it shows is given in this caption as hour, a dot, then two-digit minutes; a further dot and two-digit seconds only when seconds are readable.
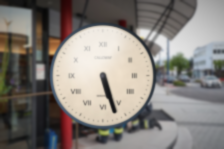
5.27
